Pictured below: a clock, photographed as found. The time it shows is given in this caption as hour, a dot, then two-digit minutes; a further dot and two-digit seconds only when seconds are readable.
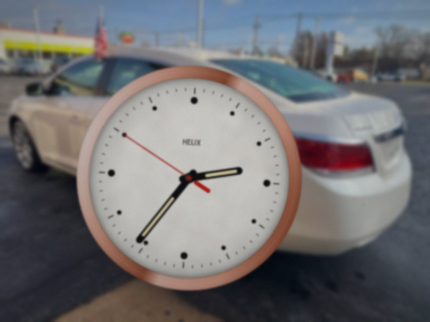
2.35.50
